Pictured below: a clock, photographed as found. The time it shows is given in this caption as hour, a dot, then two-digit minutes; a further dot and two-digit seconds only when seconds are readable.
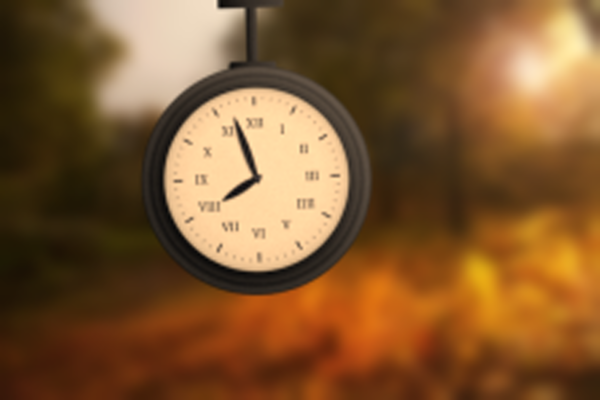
7.57
